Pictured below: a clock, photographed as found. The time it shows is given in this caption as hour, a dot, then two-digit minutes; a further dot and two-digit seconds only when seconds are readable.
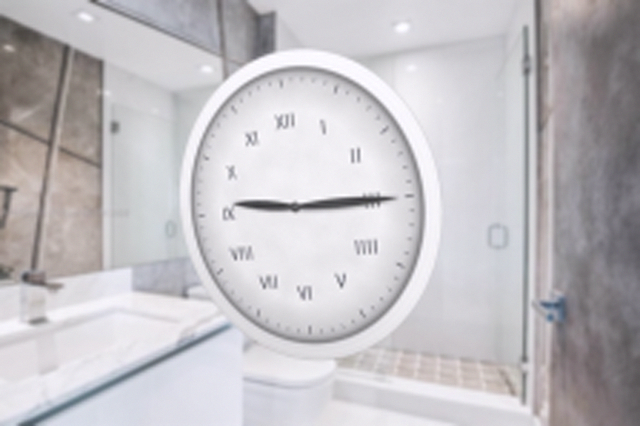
9.15
